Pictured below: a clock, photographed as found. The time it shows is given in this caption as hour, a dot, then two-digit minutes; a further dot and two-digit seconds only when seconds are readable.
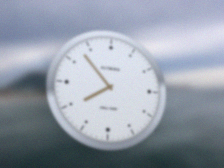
7.53
